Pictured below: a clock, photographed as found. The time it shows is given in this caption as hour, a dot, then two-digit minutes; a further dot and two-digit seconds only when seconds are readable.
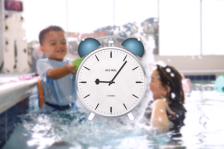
9.06
